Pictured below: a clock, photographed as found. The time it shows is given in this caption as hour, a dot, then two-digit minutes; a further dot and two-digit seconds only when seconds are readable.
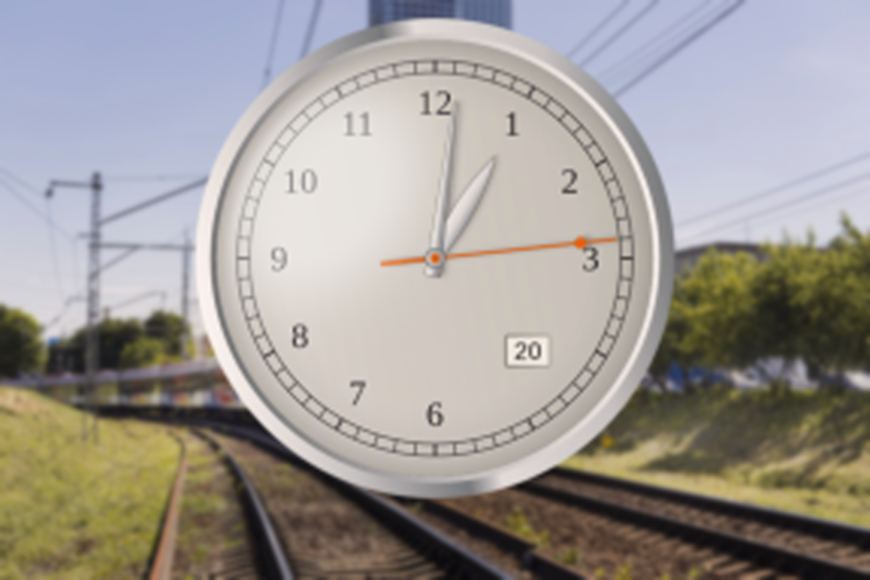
1.01.14
